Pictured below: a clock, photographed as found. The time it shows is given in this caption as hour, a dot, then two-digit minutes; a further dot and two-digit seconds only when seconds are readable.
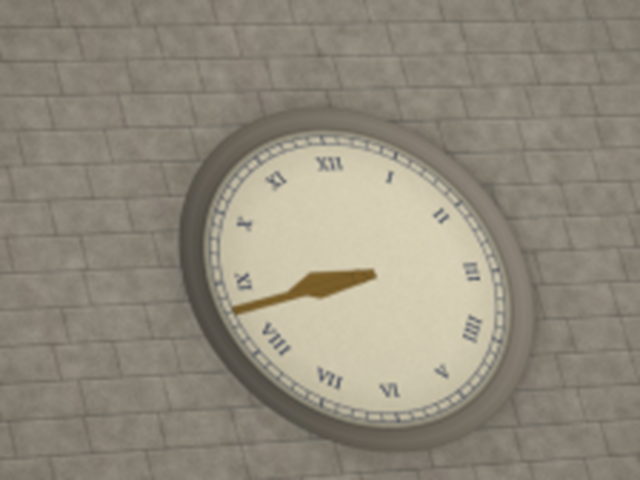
8.43
